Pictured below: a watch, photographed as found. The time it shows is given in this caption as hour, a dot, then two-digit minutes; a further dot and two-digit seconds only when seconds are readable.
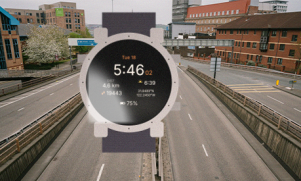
5.46
